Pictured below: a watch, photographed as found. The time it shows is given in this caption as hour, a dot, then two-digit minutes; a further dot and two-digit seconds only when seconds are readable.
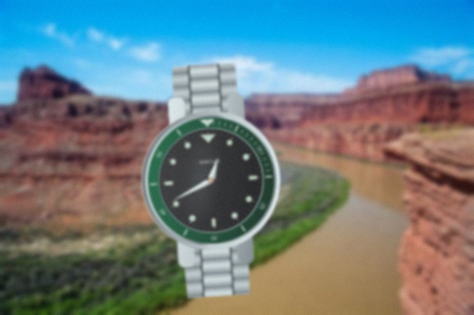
12.41
